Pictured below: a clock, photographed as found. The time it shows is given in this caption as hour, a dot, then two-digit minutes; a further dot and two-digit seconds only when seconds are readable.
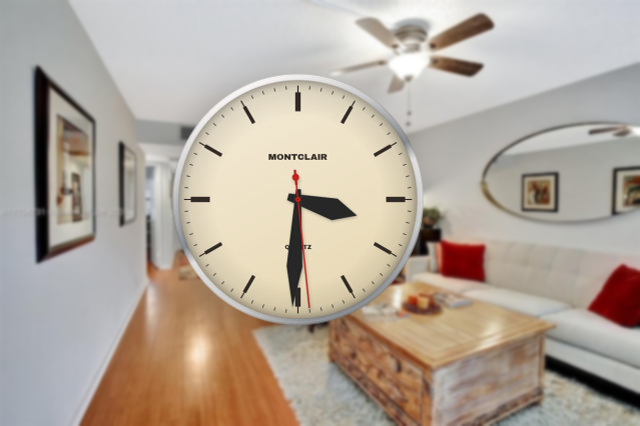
3.30.29
